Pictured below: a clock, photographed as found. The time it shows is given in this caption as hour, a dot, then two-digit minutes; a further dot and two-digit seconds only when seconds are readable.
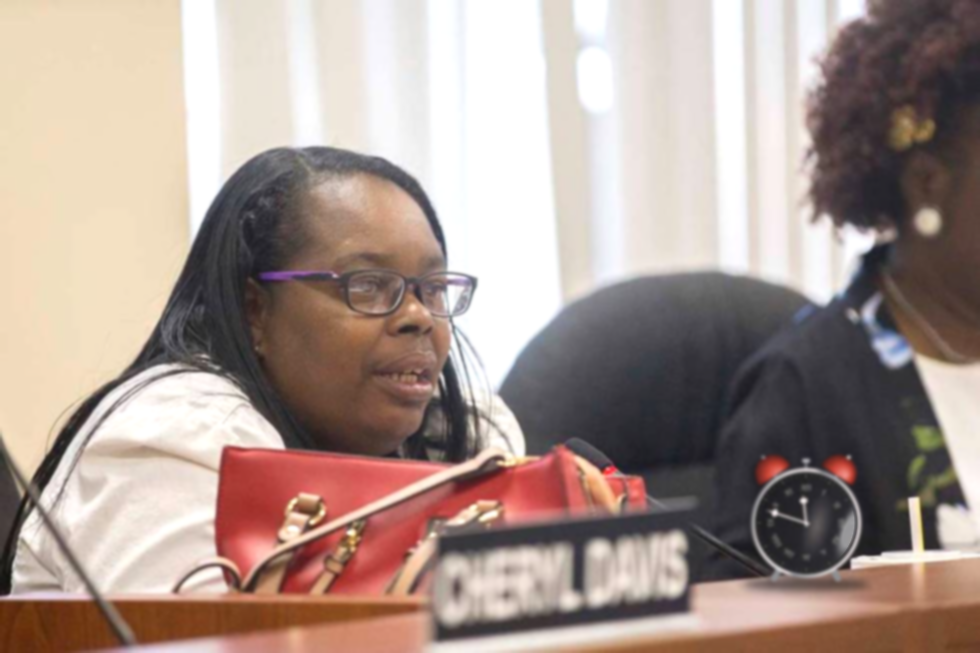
11.48
